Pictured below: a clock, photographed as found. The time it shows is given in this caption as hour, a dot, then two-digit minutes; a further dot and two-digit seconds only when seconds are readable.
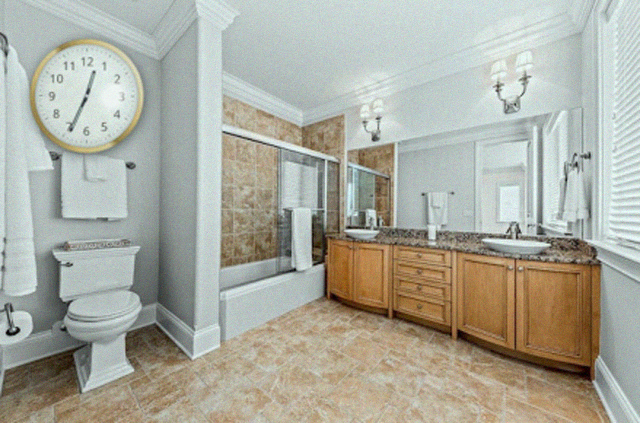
12.34
